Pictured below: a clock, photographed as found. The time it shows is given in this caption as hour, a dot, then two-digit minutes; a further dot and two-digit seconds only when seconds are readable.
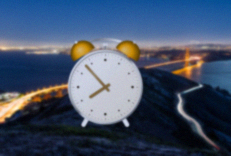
7.53
